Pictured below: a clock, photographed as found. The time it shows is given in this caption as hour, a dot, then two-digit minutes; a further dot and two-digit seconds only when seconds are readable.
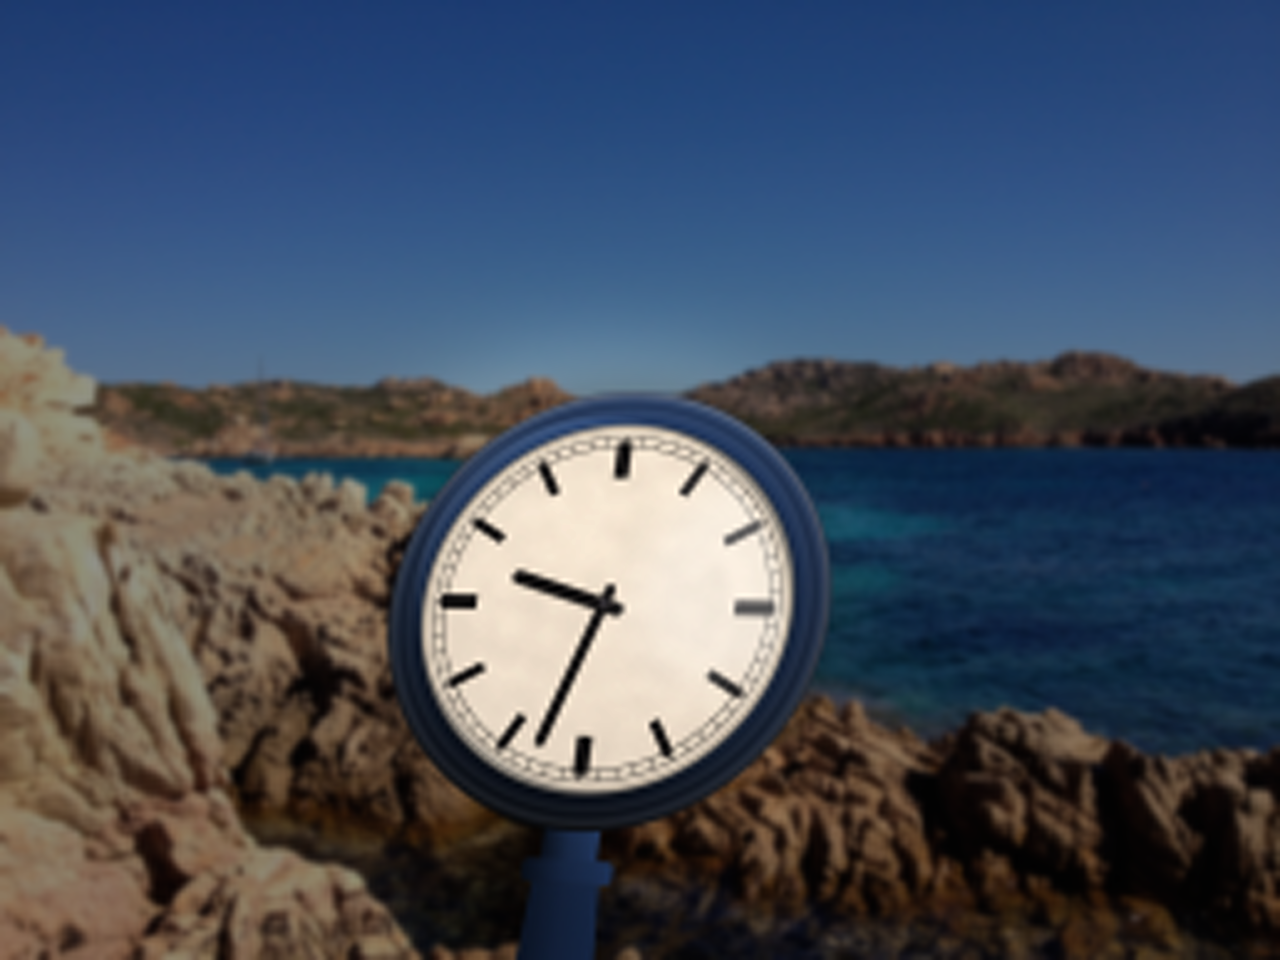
9.33
